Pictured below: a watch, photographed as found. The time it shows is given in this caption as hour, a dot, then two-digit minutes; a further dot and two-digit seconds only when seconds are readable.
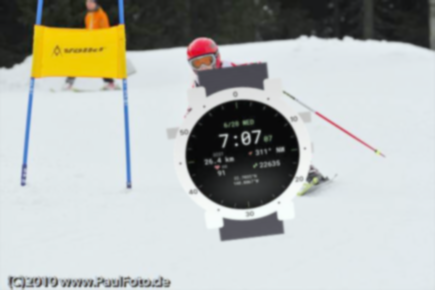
7.07
